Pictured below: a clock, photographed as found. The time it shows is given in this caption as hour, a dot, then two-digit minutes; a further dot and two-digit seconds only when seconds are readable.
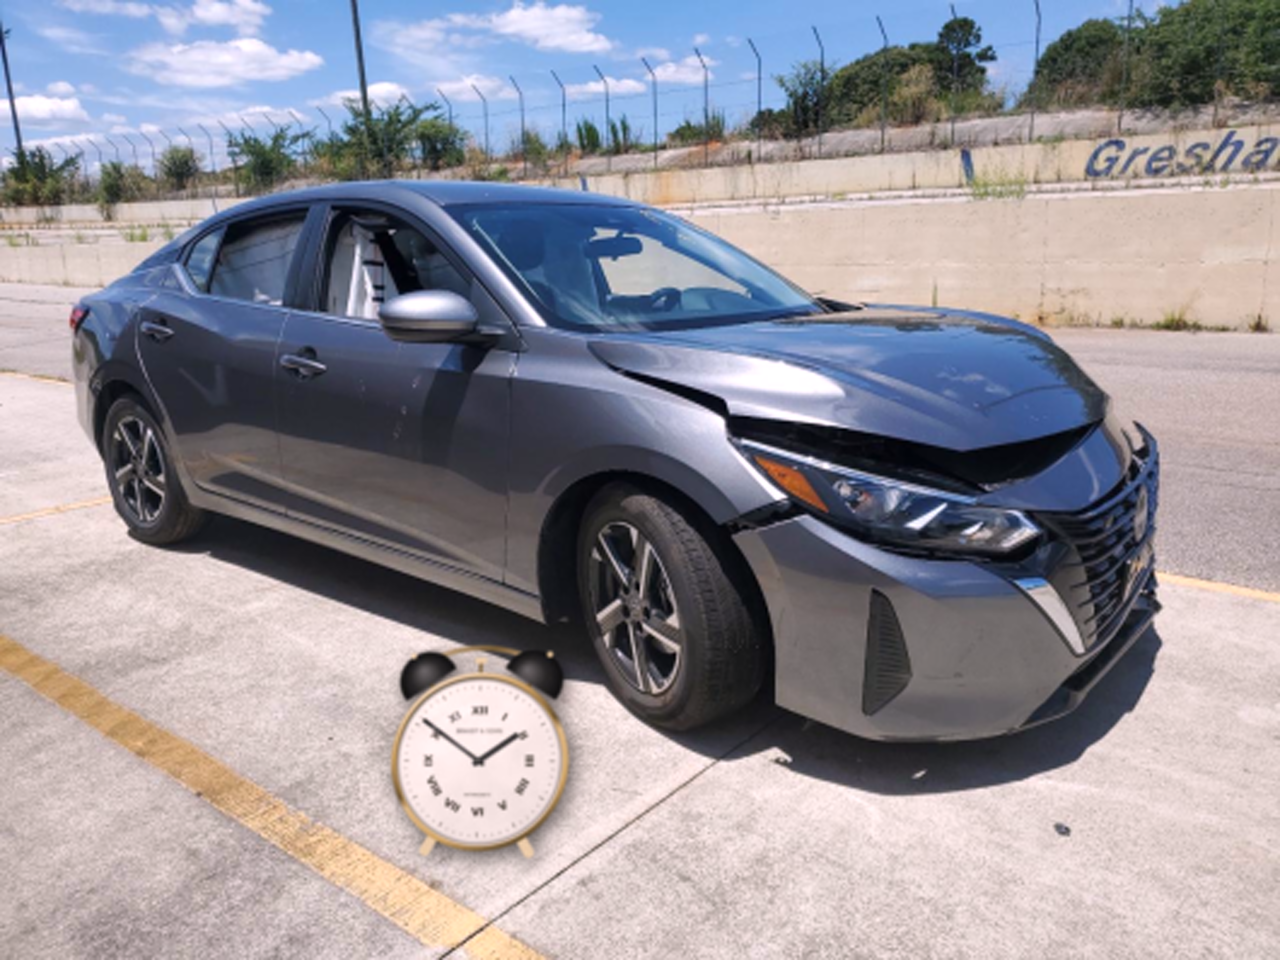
1.51
